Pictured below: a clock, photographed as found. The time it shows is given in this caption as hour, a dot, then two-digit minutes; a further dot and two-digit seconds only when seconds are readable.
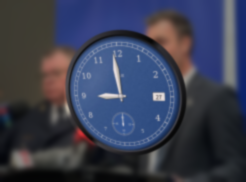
8.59
